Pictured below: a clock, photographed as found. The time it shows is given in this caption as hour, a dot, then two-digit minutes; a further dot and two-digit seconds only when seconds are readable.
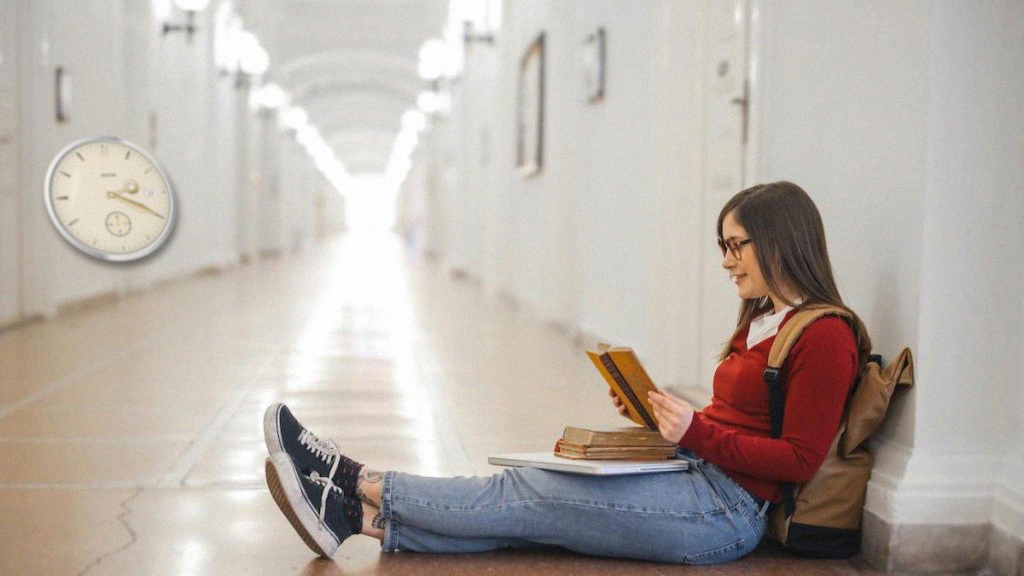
2.20
